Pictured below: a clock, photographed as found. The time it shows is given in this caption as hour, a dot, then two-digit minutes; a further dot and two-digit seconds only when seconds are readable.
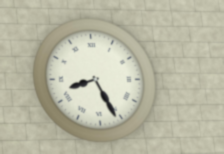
8.26
